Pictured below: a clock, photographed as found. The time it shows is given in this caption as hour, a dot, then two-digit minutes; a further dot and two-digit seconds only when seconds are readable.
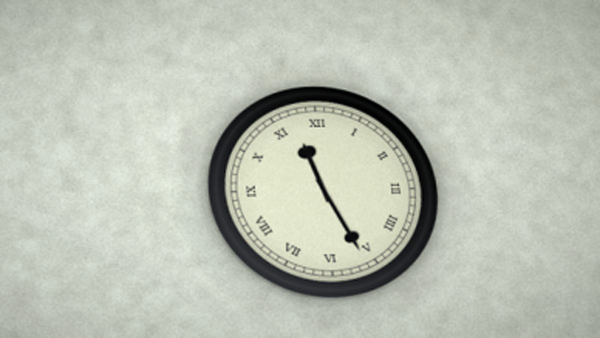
11.26
